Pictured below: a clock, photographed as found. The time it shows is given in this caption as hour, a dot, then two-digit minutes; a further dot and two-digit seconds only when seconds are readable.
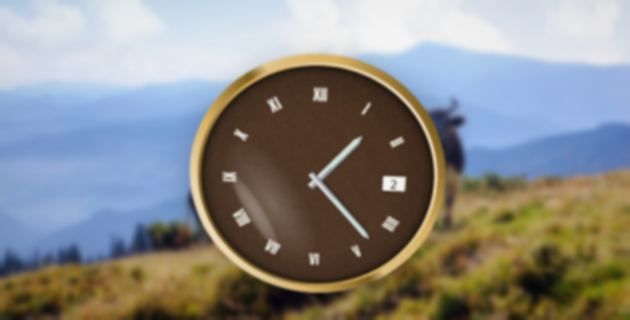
1.23
